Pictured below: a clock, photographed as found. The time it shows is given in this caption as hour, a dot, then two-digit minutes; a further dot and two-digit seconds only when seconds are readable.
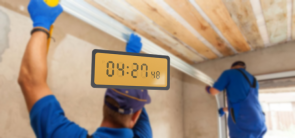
4.27.48
